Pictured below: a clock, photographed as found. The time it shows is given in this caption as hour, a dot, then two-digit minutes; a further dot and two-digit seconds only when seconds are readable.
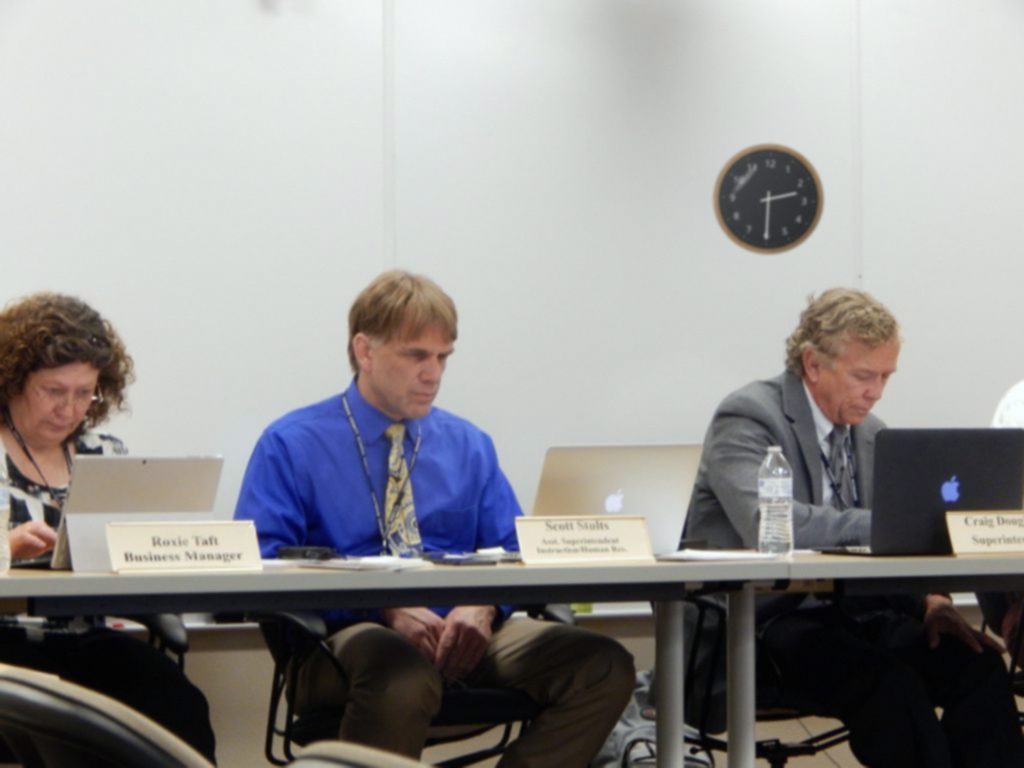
2.30
